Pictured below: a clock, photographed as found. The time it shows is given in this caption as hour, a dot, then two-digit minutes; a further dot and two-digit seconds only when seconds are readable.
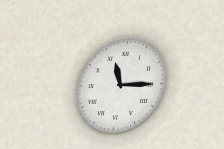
11.15
